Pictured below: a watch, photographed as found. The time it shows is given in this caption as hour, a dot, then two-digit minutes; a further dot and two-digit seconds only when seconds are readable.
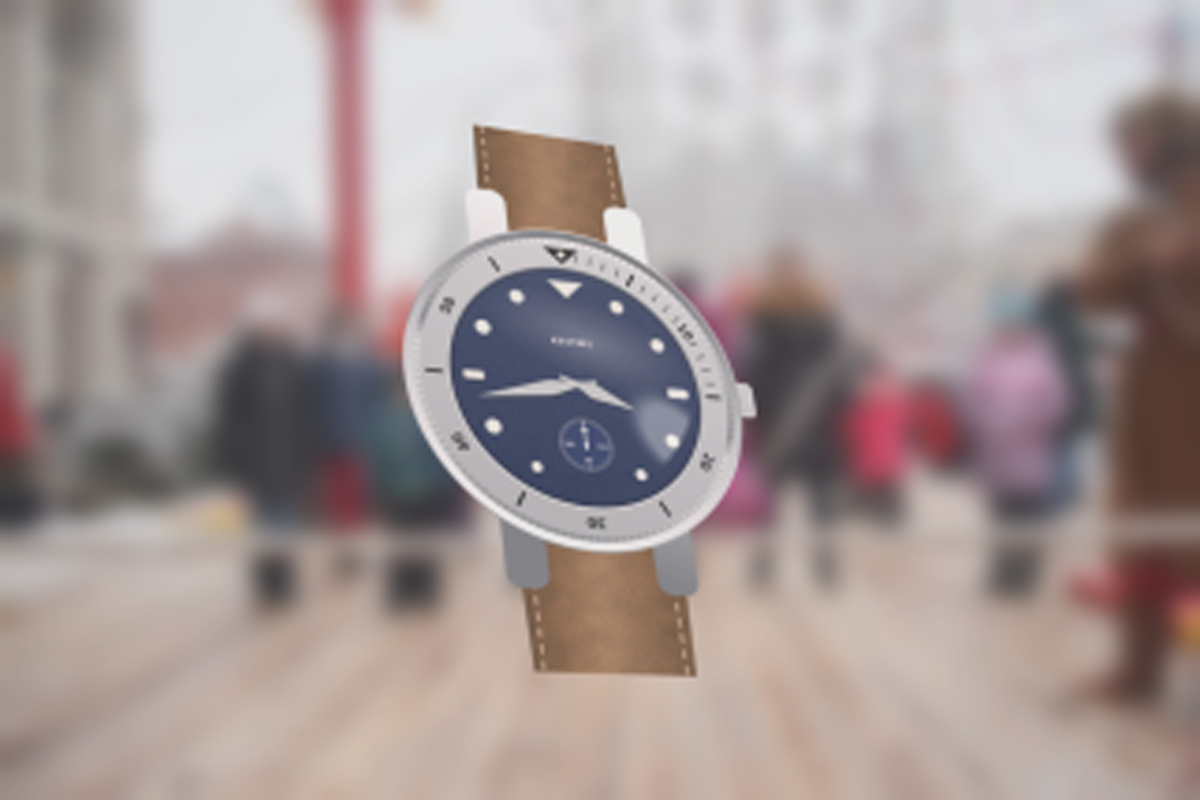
3.43
